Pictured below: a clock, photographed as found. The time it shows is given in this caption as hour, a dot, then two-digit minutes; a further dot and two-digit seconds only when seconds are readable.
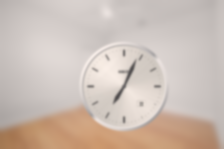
7.04
